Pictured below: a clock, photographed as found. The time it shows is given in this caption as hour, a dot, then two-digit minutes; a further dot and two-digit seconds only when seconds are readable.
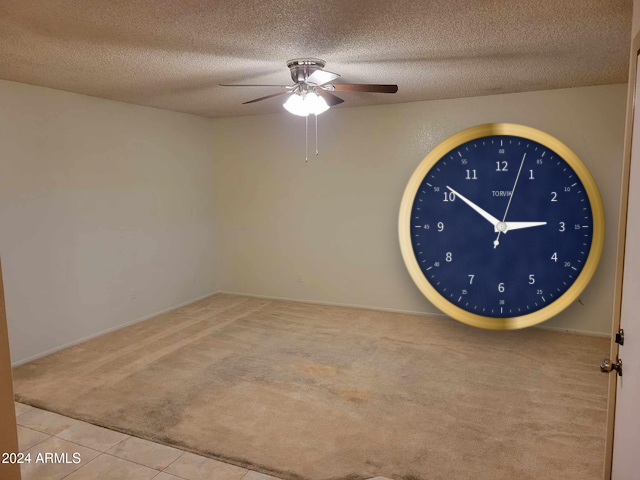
2.51.03
